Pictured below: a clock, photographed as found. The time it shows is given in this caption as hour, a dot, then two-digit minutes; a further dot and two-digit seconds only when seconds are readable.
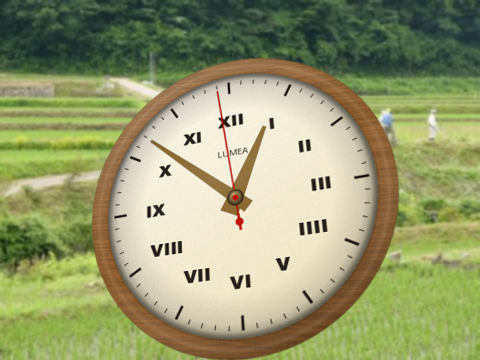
12.51.59
